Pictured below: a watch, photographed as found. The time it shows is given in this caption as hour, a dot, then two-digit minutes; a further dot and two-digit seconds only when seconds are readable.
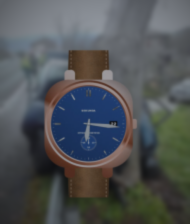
6.16
